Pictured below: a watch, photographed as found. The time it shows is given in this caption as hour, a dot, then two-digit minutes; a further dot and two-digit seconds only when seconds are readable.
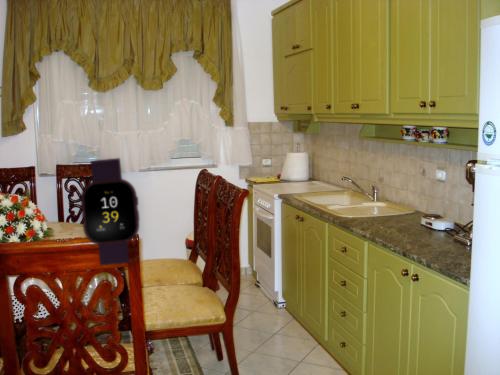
10.39
